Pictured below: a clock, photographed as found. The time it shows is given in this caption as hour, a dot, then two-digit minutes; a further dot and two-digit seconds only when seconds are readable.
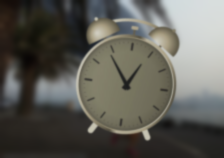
12.54
